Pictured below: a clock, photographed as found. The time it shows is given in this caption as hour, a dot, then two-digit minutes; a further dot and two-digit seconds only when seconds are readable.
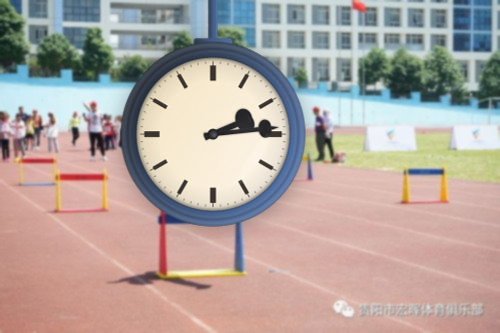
2.14
